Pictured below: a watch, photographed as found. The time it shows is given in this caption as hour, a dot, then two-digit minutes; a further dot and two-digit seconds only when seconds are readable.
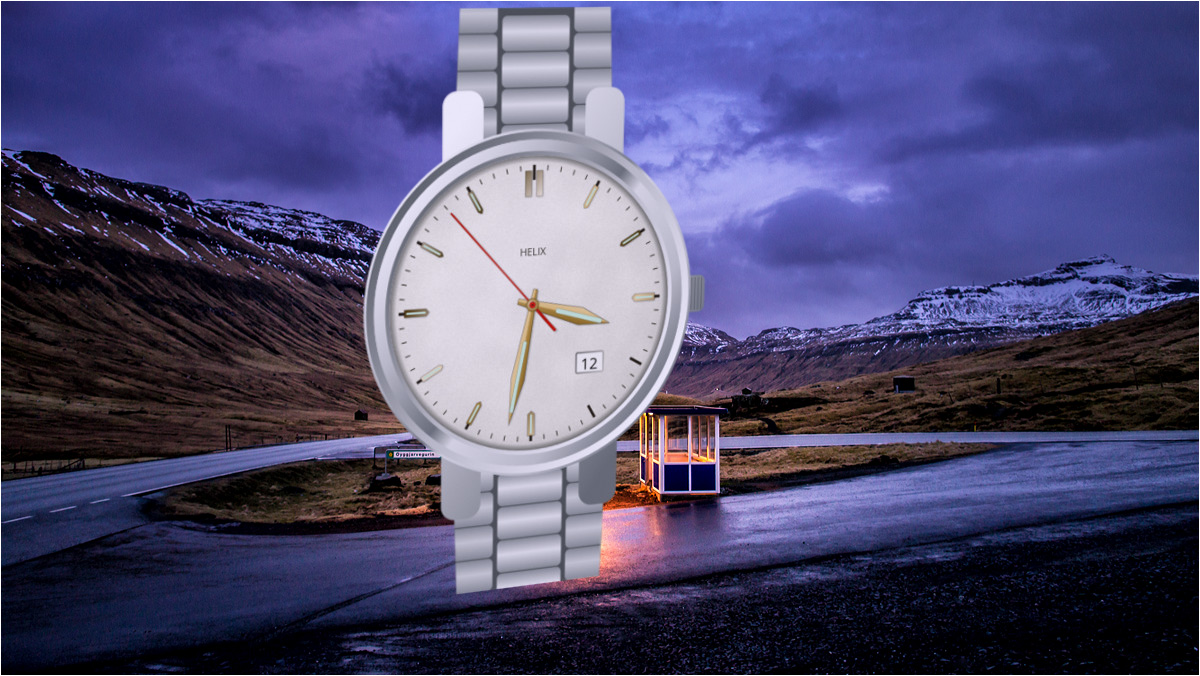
3.31.53
